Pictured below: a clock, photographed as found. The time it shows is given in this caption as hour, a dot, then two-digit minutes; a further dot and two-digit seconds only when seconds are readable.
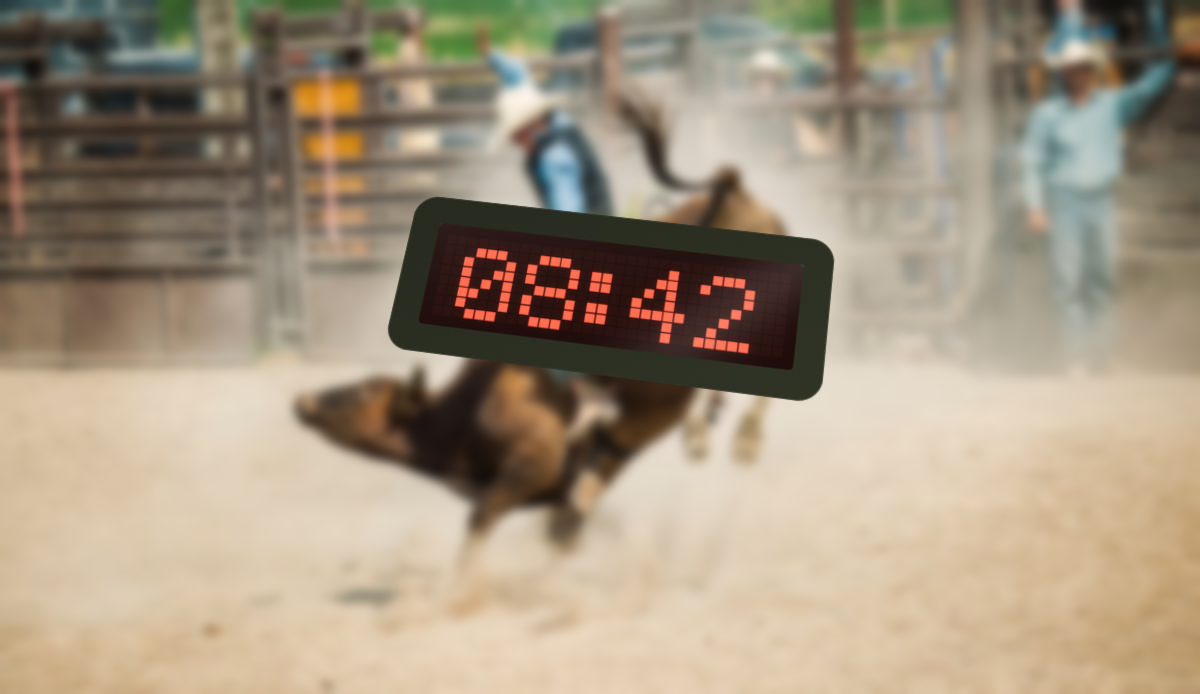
8.42
